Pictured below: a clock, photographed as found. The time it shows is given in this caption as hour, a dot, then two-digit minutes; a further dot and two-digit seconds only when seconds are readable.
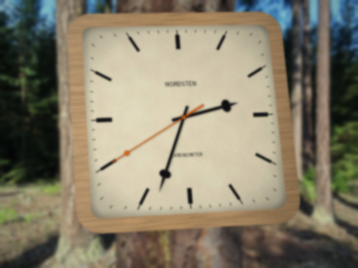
2.33.40
